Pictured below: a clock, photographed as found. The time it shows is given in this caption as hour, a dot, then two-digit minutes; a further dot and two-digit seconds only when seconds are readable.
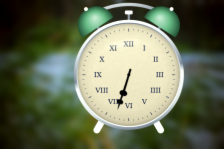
6.33
